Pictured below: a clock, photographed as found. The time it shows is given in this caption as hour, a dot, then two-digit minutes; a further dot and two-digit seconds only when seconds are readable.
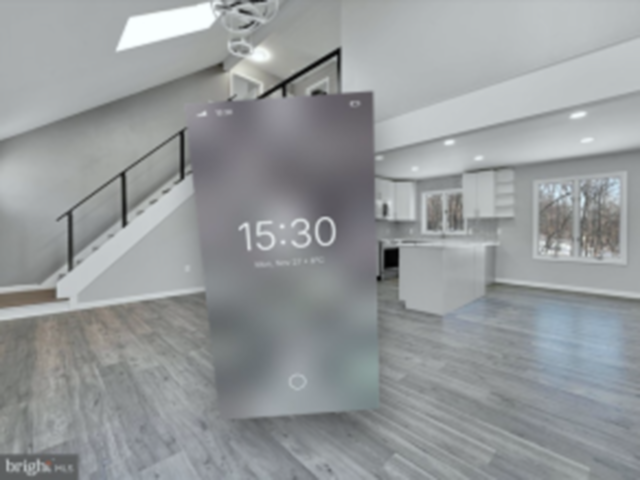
15.30
